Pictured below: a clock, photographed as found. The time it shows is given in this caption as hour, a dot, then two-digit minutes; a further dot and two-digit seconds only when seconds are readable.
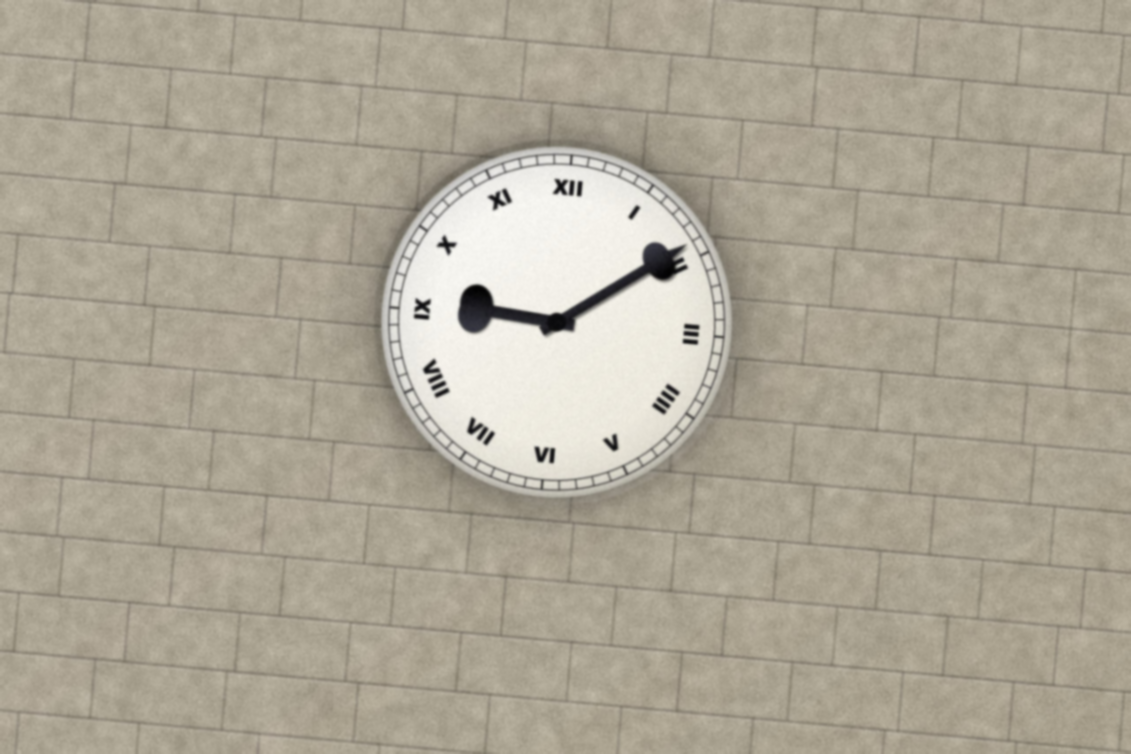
9.09
